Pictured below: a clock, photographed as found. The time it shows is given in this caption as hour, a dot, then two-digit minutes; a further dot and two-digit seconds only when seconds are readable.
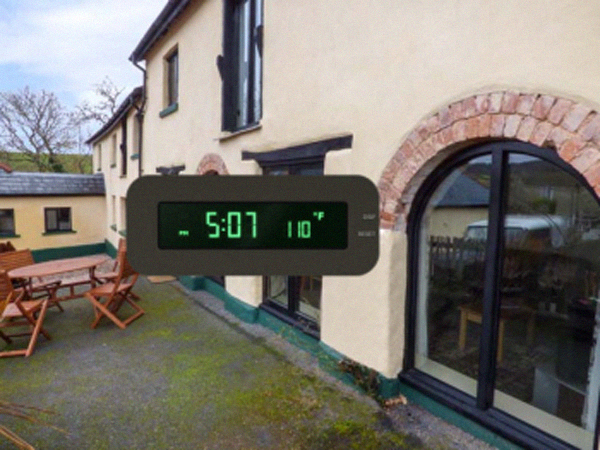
5.07
